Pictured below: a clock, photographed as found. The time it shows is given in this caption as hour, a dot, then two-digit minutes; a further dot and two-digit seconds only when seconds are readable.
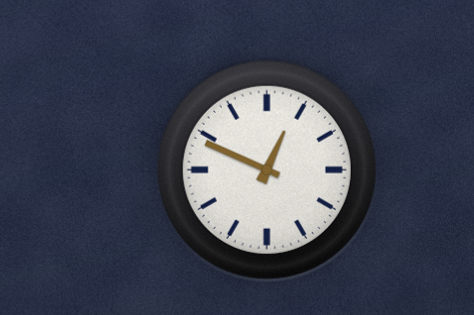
12.49
